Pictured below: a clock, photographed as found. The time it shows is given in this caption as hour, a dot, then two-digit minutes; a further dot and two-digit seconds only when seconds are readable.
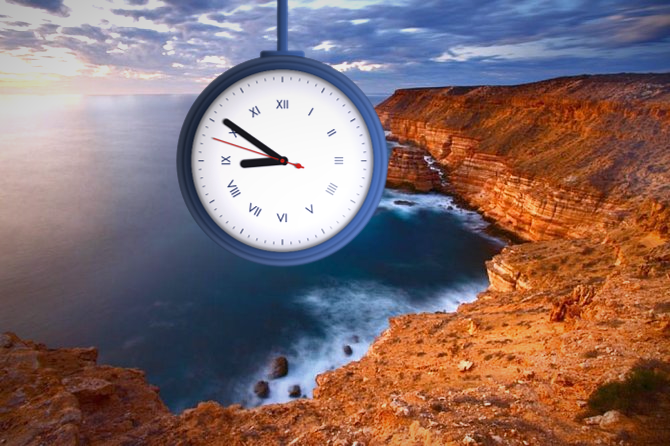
8.50.48
